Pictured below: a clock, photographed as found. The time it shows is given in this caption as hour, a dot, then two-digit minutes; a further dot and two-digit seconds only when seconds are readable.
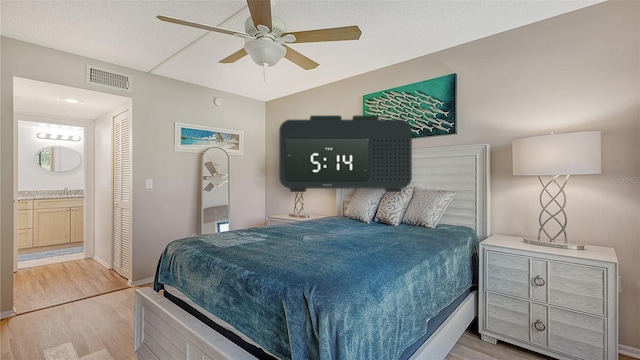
5.14
